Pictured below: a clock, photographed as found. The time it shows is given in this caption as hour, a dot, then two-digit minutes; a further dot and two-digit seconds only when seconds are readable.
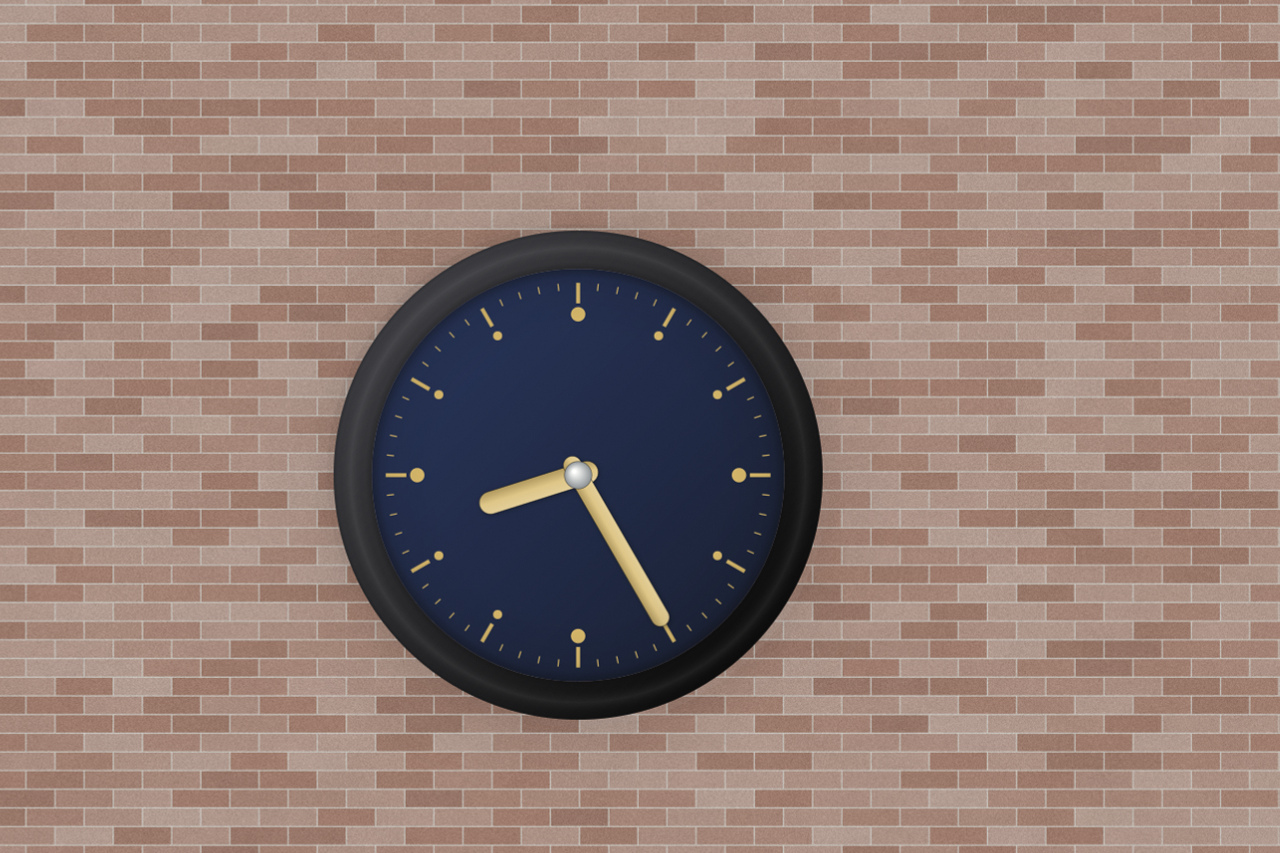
8.25
